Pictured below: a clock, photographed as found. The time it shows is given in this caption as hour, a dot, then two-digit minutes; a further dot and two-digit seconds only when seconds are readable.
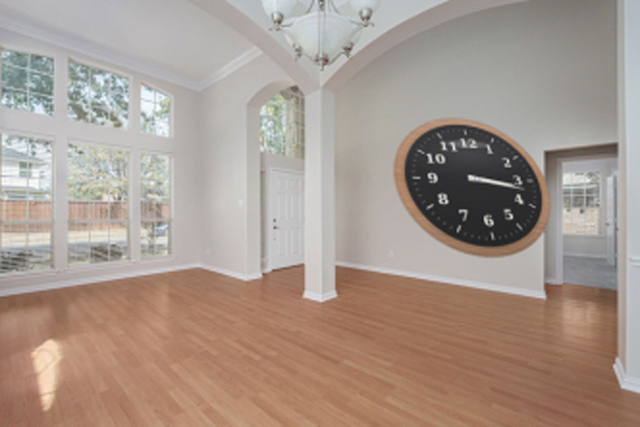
3.17
